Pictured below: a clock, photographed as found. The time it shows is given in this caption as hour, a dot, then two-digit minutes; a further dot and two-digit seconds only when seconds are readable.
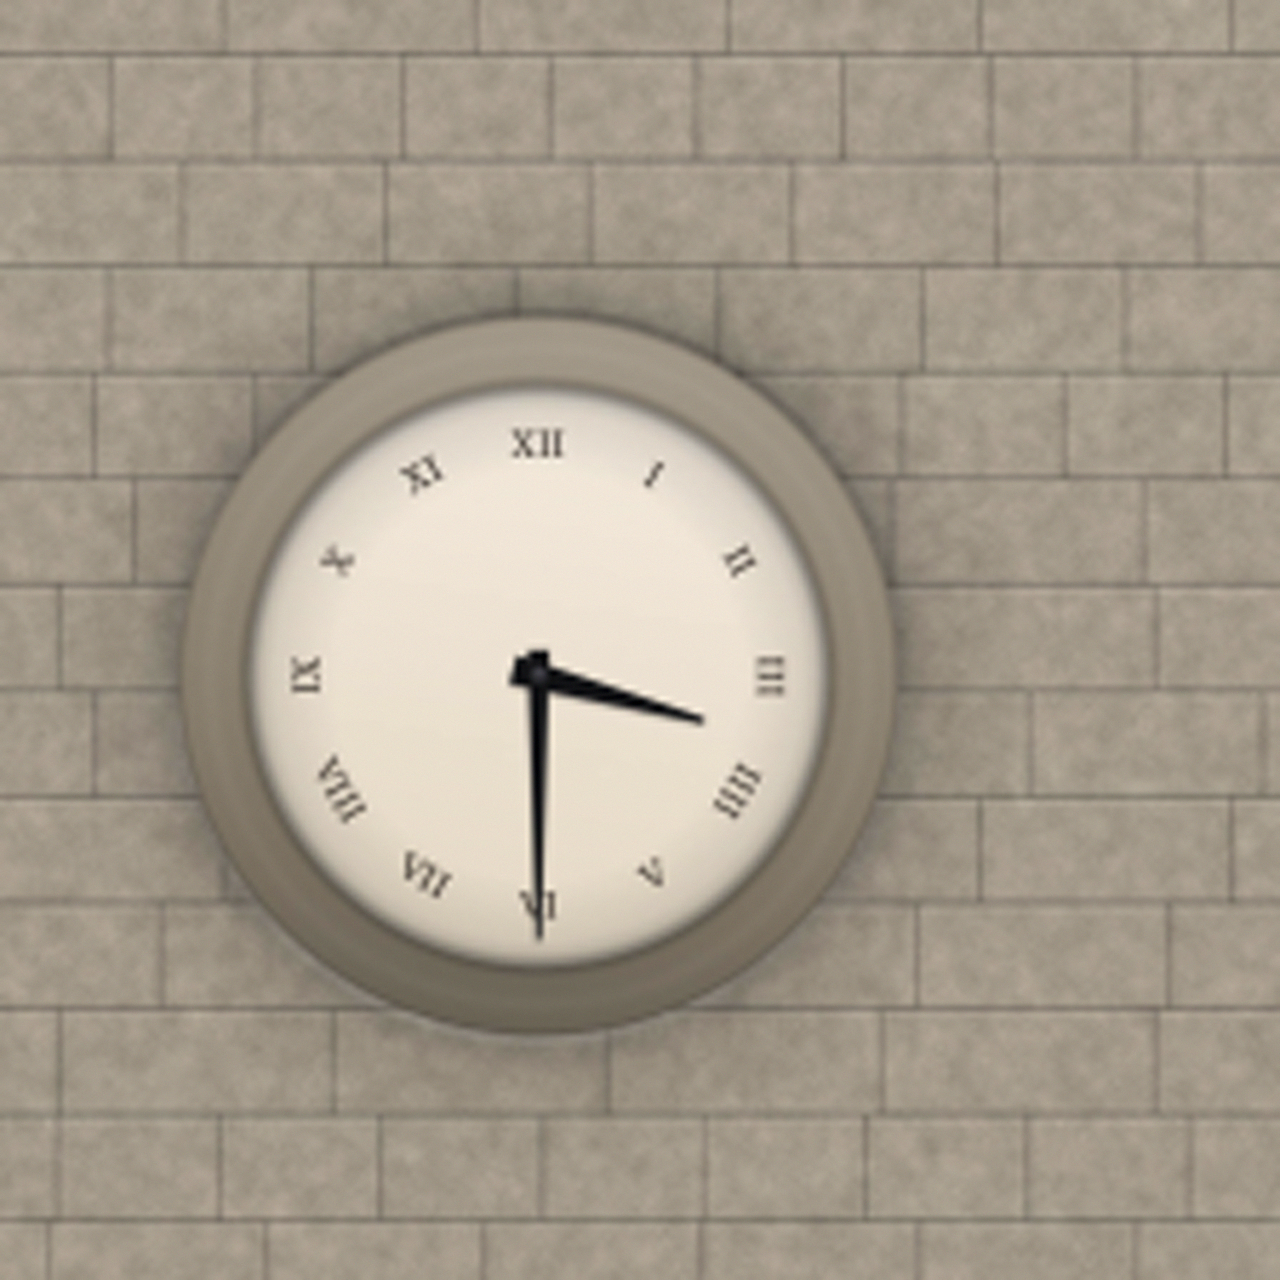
3.30
